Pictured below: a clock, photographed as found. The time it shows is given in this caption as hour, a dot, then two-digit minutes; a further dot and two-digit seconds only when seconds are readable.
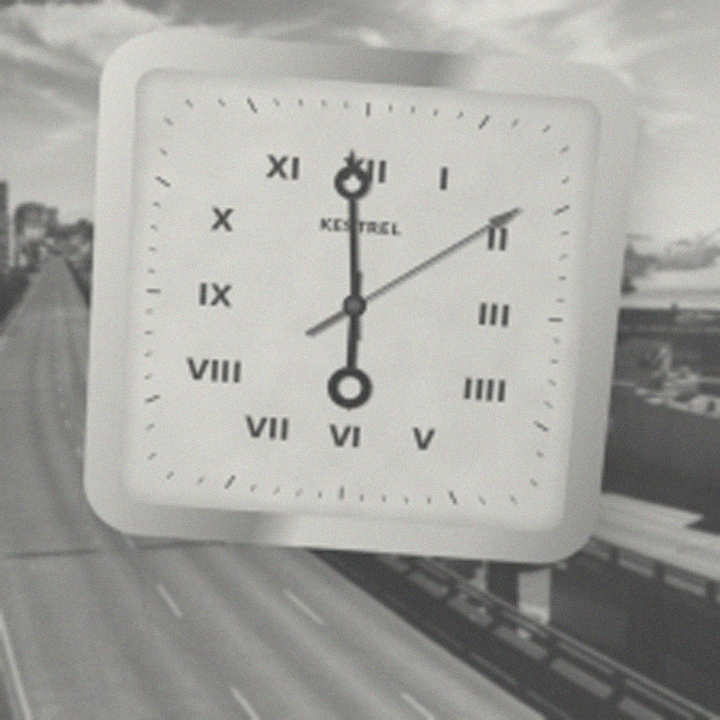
5.59.09
